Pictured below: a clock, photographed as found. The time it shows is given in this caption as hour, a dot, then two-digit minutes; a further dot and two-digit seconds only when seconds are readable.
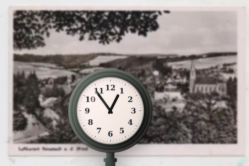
12.54
